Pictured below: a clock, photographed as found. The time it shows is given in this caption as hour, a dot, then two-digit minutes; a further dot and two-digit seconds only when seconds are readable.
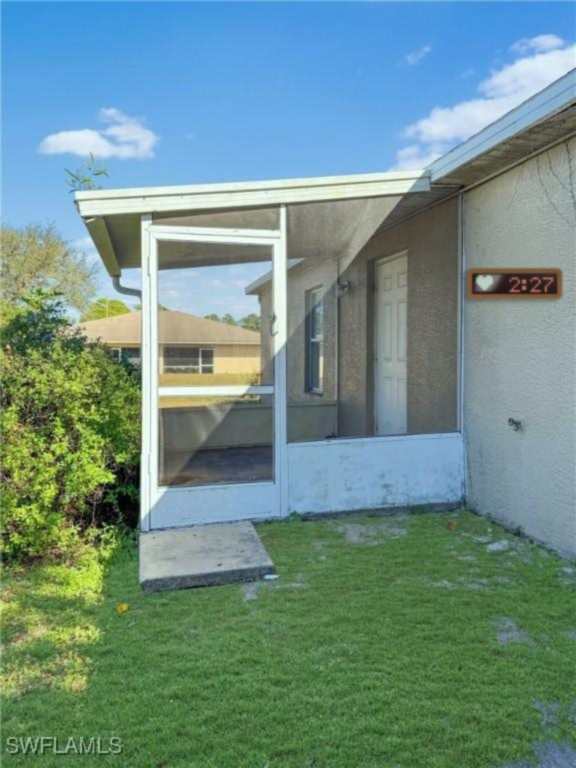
2.27
